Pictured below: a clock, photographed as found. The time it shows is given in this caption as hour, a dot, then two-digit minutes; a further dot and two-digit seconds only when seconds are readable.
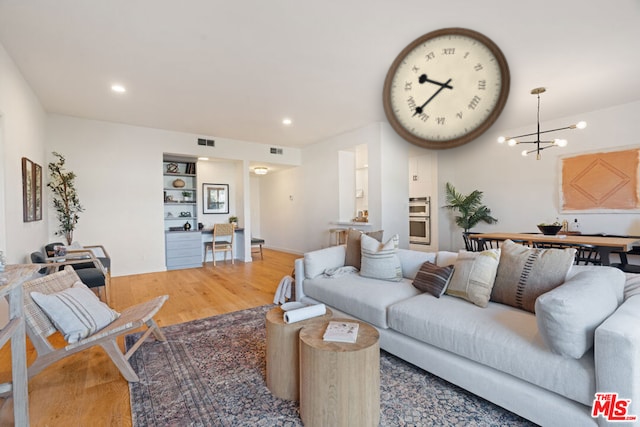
9.37
